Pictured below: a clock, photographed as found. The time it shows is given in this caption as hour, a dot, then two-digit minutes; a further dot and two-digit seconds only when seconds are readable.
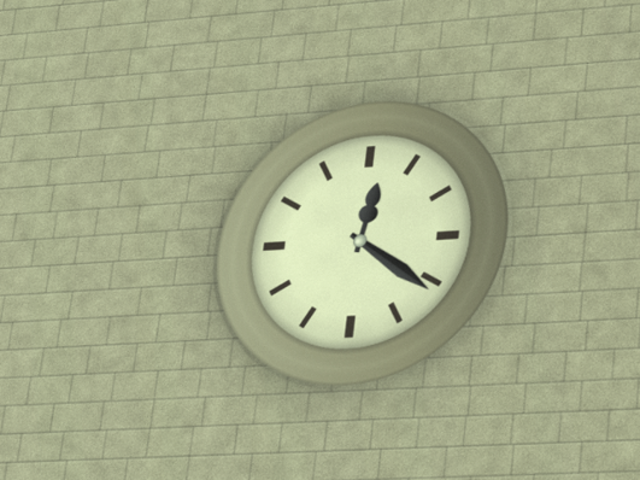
12.21
